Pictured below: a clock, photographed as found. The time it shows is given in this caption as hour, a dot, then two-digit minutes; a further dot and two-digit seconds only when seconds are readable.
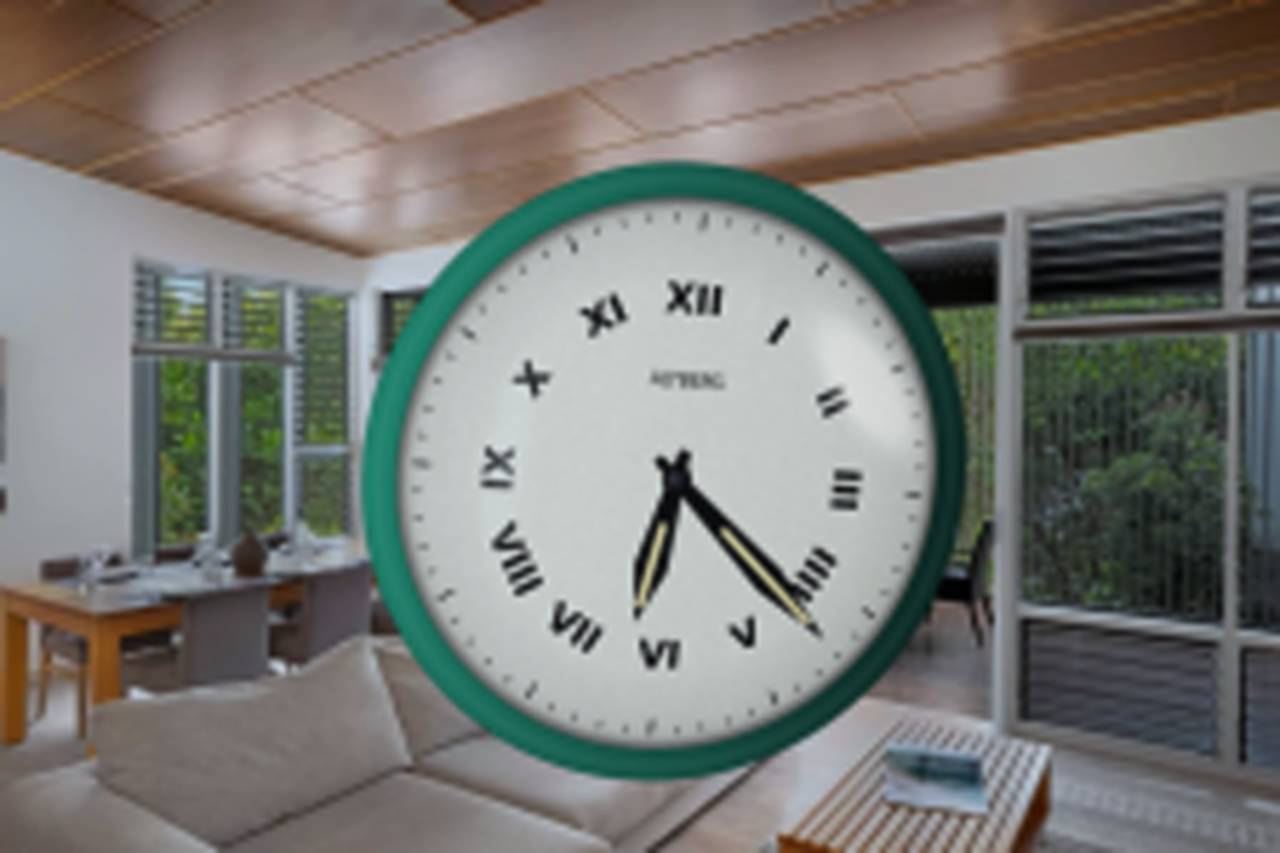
6.22
